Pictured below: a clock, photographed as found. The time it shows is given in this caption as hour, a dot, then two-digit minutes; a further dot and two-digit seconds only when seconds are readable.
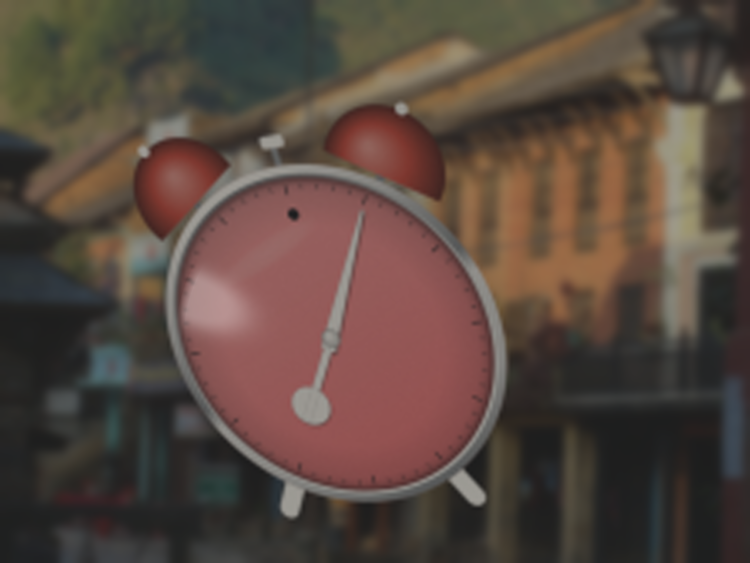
7.05
